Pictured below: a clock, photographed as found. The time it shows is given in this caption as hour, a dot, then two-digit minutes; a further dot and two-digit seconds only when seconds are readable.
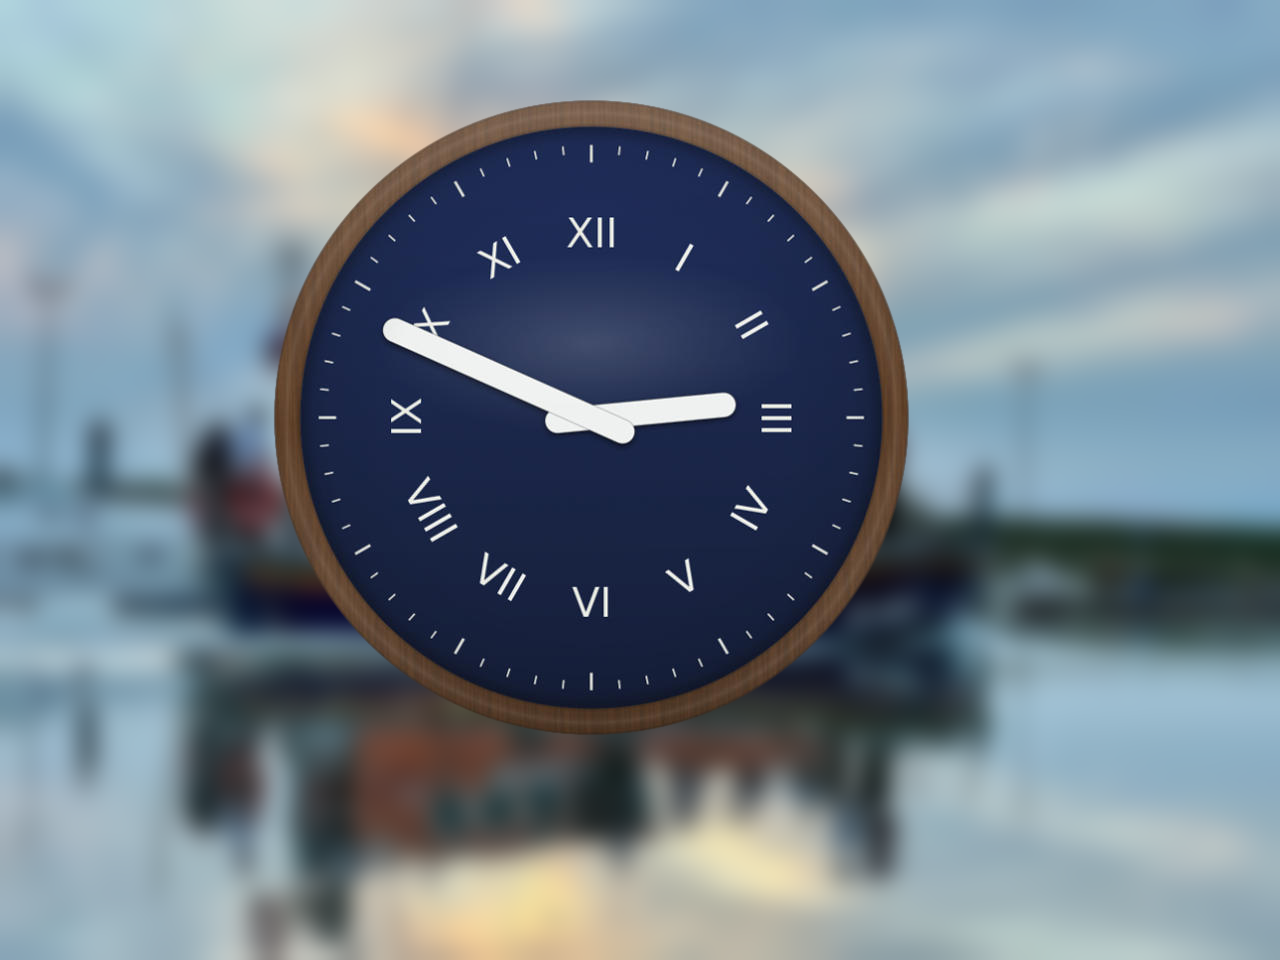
2.49
